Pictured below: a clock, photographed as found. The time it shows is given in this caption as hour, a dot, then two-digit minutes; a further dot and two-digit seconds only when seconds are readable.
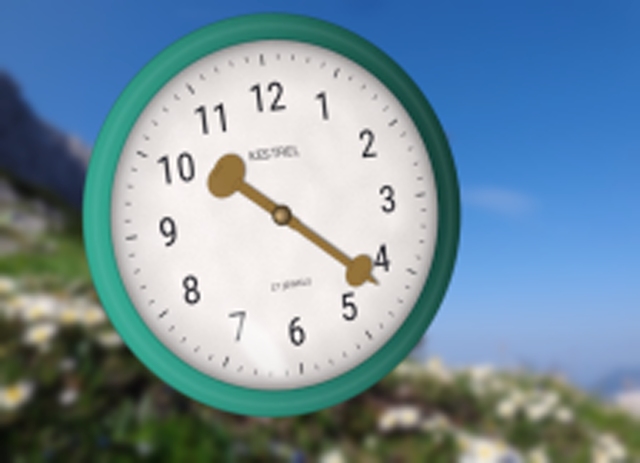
10.22
